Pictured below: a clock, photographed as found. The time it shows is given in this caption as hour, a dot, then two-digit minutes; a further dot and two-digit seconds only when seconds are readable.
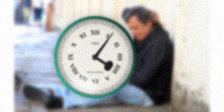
4.06
